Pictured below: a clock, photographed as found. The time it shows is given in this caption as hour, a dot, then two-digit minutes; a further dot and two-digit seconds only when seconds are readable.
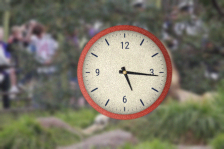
5.16
